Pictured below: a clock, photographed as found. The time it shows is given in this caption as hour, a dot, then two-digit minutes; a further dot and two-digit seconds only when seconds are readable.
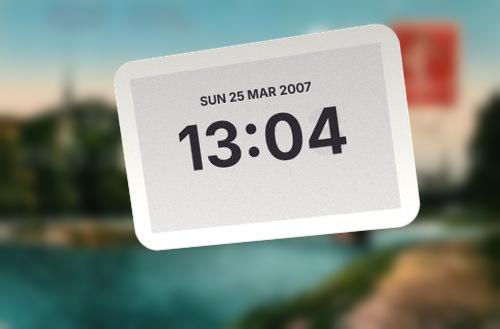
13.04
